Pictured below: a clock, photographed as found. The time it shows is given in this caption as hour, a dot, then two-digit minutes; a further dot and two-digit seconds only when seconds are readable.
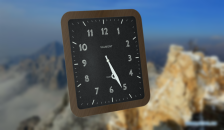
5.26
